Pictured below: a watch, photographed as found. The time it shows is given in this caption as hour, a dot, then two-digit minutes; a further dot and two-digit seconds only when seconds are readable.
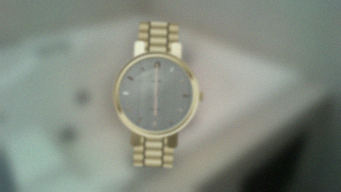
6.00
